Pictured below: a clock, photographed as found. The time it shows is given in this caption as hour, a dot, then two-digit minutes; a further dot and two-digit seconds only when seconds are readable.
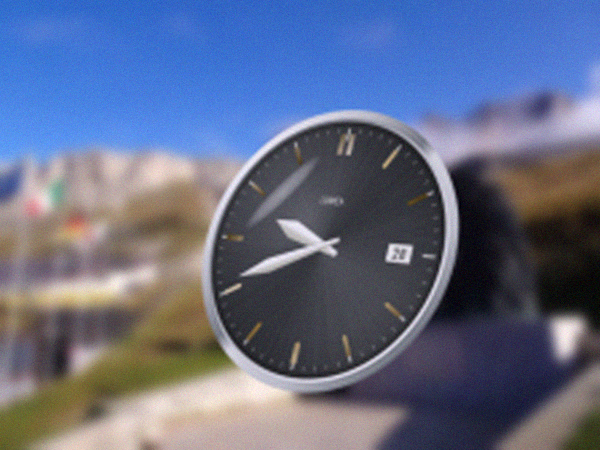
9.41
